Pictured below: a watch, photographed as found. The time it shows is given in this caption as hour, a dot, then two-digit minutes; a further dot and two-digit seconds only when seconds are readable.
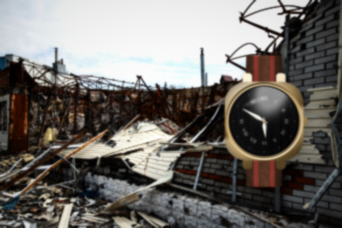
5.50
